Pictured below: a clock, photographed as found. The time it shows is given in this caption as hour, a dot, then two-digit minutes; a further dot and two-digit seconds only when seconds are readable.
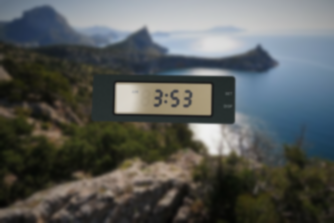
3.53
